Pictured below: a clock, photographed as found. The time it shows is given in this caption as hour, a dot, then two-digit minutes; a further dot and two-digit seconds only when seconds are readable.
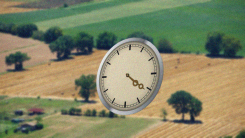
4.21
